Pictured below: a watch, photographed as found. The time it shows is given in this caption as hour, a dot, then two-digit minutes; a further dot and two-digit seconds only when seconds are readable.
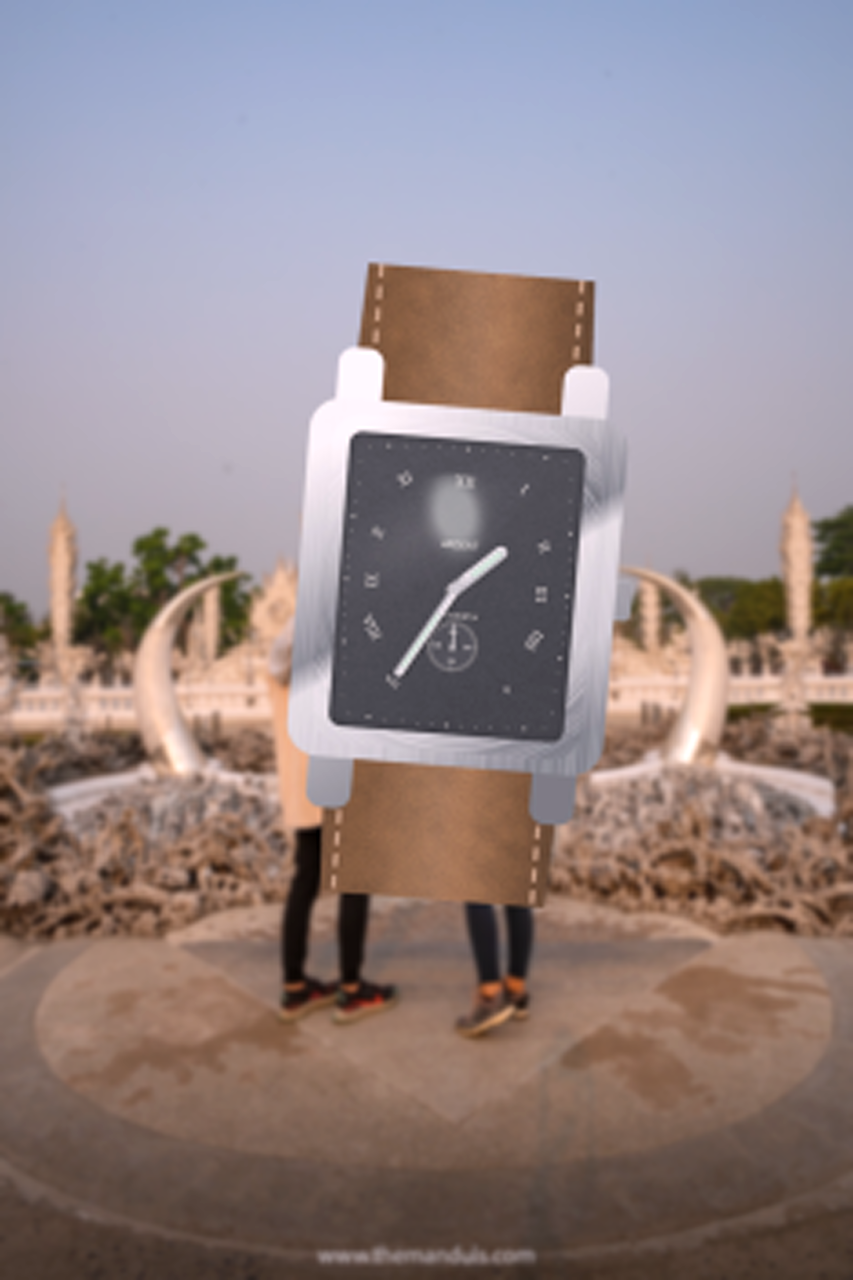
1.35
